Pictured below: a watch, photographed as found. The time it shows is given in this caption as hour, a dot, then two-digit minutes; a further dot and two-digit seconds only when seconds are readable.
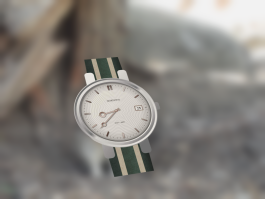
8.38
